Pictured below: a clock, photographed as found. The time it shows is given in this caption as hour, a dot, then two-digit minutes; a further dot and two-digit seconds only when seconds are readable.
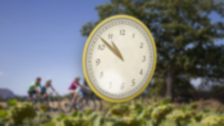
10.52
